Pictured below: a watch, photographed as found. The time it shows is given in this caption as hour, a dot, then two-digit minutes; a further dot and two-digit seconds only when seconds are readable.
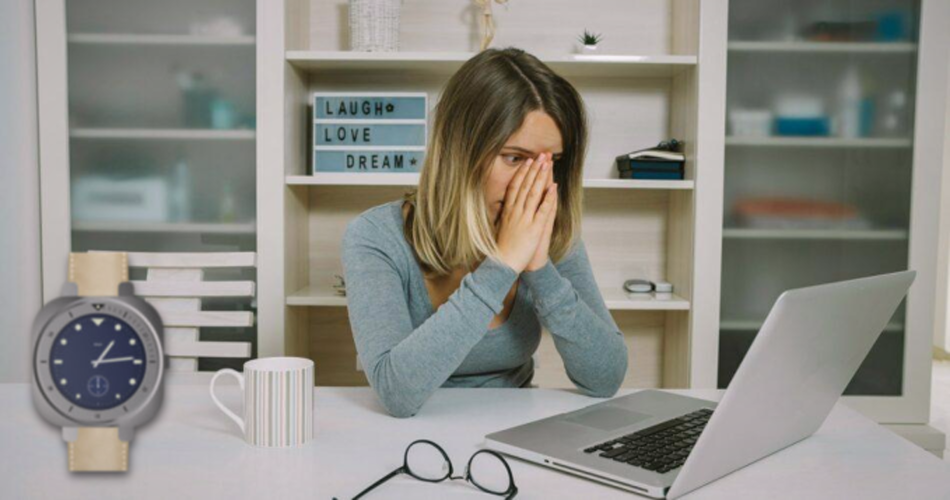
1.14
